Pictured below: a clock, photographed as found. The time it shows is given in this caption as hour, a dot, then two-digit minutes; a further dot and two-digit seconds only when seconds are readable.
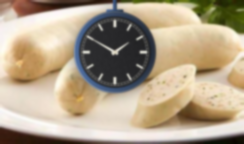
1.50
